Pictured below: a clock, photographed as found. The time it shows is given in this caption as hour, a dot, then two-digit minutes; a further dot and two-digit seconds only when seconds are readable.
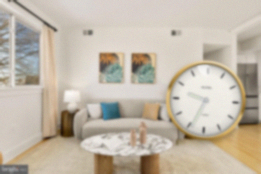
9.34
